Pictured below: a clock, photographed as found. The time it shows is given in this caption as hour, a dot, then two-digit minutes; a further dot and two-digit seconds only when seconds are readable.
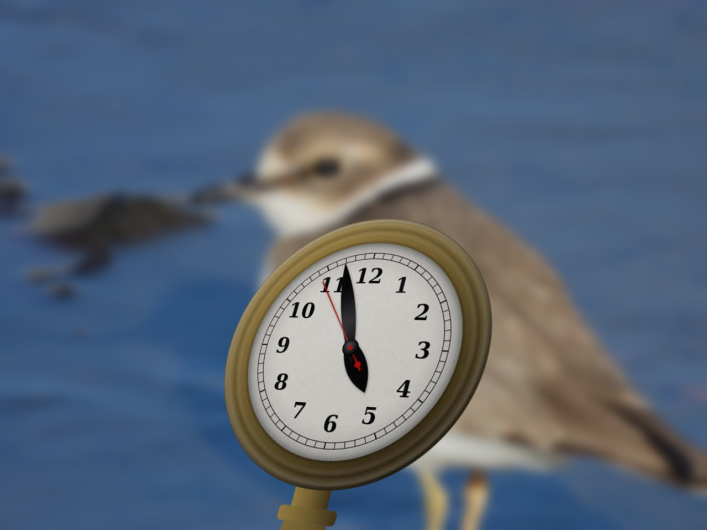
4.56.54
